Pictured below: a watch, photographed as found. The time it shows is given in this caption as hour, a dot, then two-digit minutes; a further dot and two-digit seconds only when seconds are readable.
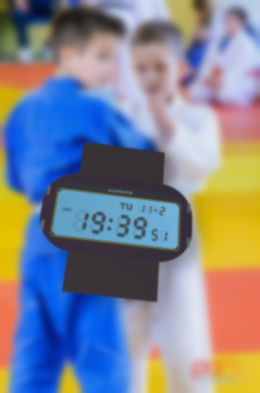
19.39.51
